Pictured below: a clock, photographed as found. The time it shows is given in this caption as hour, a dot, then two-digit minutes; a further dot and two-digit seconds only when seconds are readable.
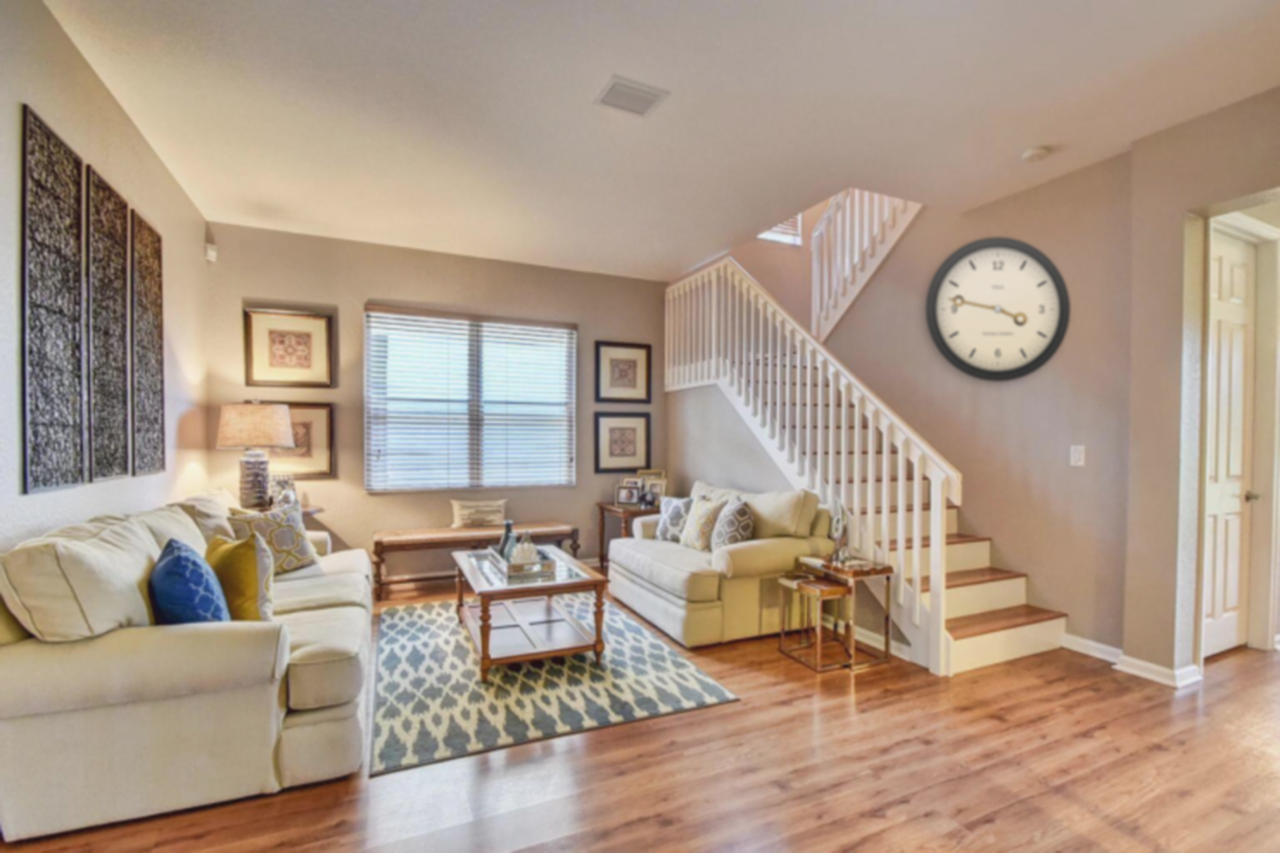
3.47
